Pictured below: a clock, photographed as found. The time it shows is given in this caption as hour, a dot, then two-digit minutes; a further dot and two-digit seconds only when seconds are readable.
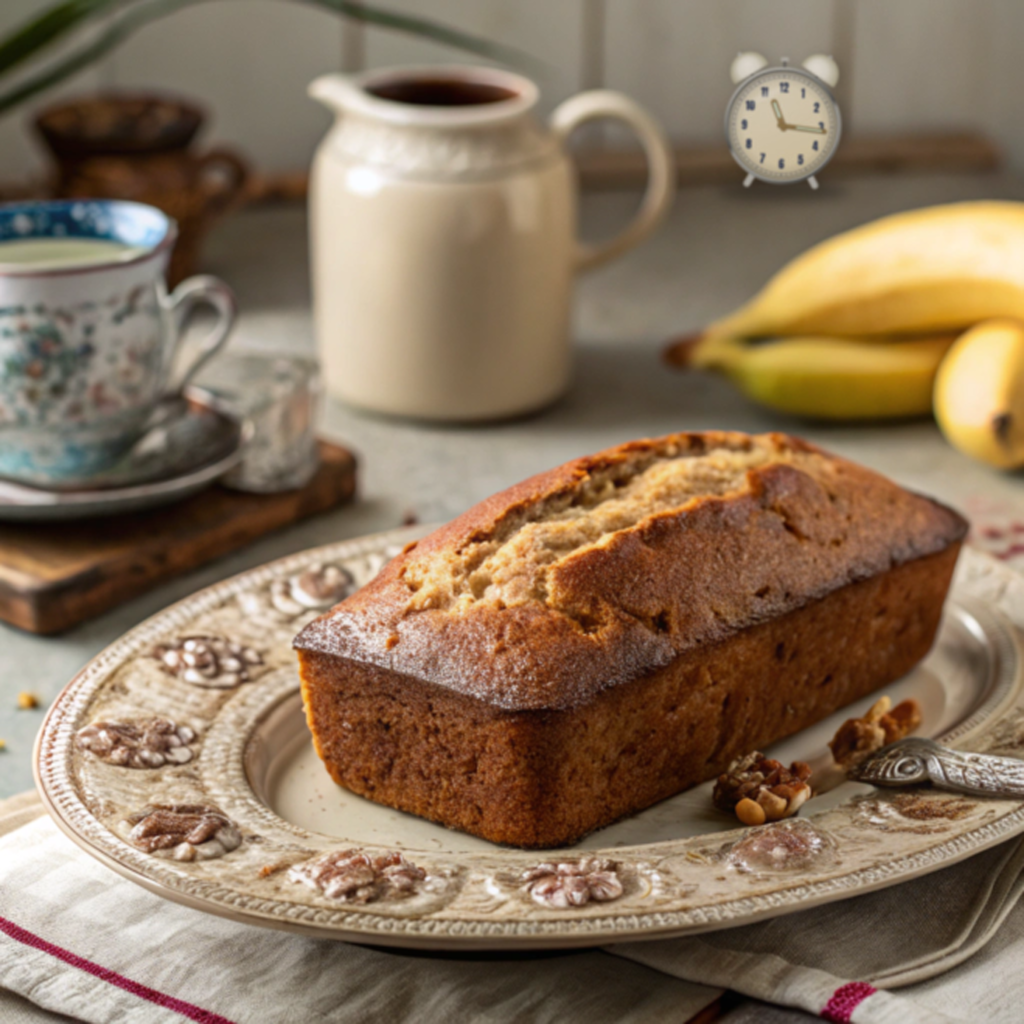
11.16
